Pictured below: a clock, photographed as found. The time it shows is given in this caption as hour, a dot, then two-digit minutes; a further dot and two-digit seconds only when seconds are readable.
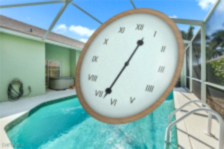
12.33
